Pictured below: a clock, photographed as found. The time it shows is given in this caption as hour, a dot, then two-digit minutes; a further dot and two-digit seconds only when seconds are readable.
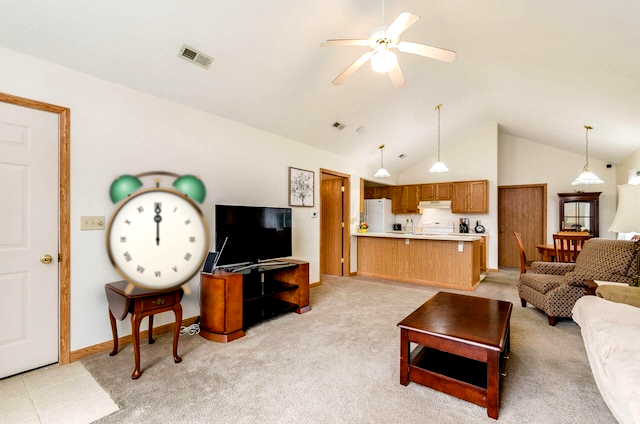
12.00
